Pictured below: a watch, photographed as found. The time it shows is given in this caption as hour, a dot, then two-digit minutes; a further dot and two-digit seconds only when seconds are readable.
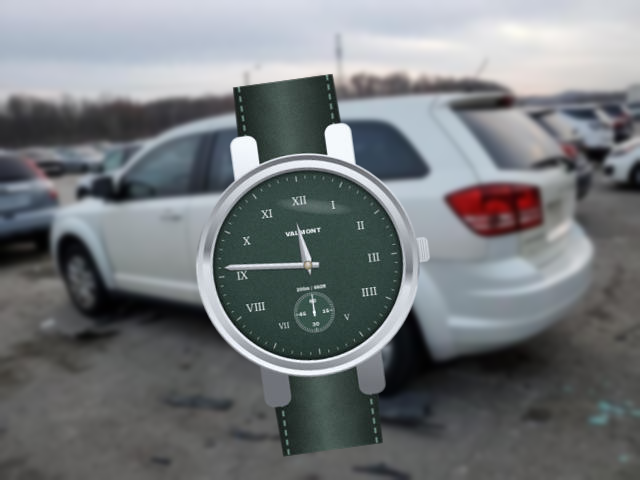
11.46
